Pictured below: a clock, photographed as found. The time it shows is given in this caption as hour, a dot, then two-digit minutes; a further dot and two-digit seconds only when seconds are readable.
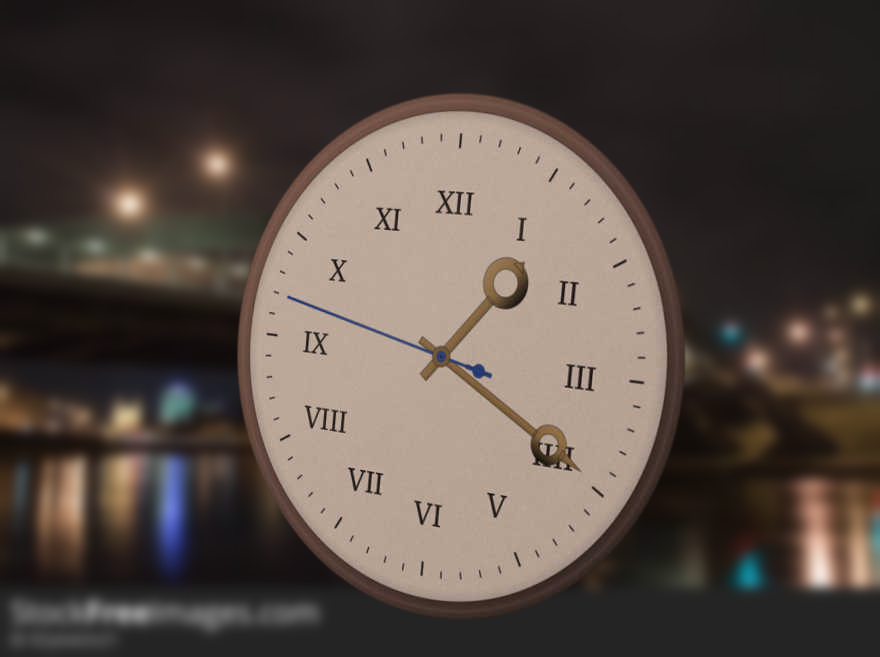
1.19.47
